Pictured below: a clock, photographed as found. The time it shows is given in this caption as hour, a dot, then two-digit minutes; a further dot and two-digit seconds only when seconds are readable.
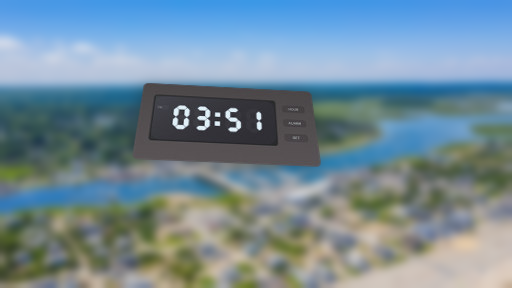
3.51
